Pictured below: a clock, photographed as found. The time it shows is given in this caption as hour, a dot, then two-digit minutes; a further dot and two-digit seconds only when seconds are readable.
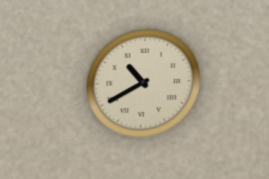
10.40
